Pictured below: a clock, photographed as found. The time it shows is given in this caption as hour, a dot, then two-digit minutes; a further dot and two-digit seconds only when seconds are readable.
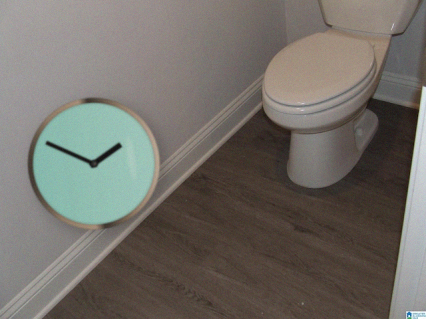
1.49
